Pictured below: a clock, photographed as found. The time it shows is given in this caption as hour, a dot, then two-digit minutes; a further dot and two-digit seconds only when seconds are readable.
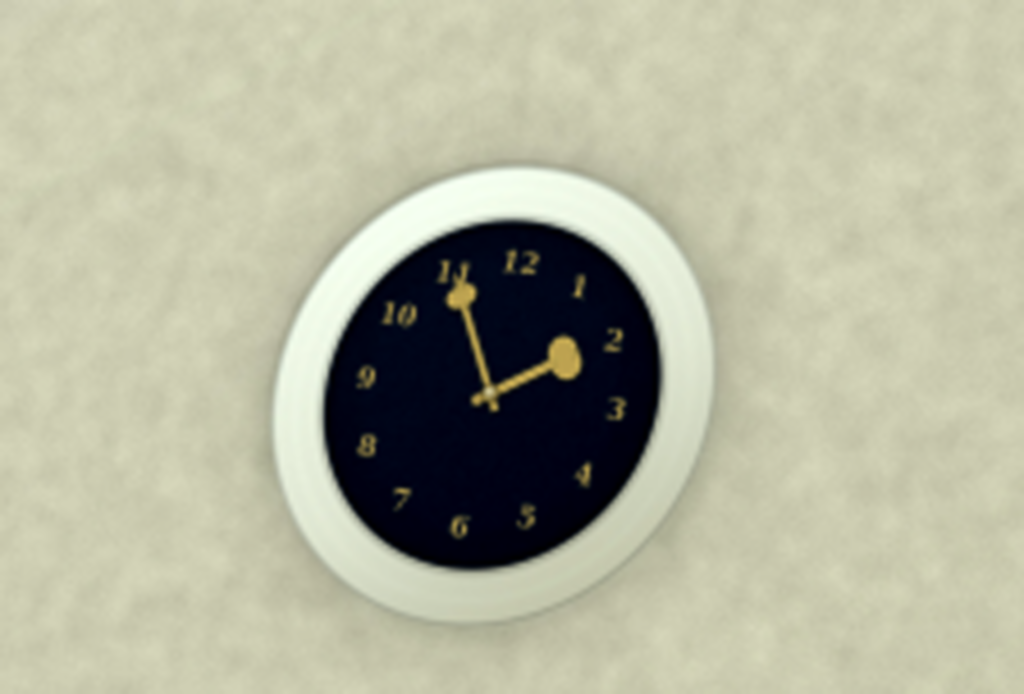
1.55
